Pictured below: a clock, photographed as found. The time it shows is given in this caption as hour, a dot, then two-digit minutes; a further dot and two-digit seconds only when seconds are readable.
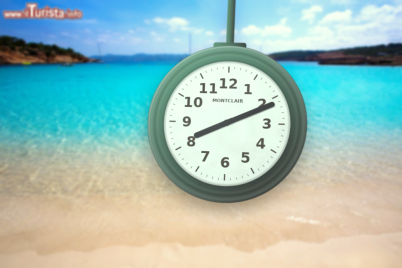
8.11
